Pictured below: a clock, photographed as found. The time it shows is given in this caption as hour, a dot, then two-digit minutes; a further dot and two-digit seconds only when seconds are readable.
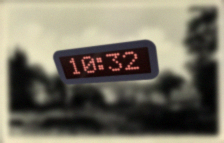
10.32
